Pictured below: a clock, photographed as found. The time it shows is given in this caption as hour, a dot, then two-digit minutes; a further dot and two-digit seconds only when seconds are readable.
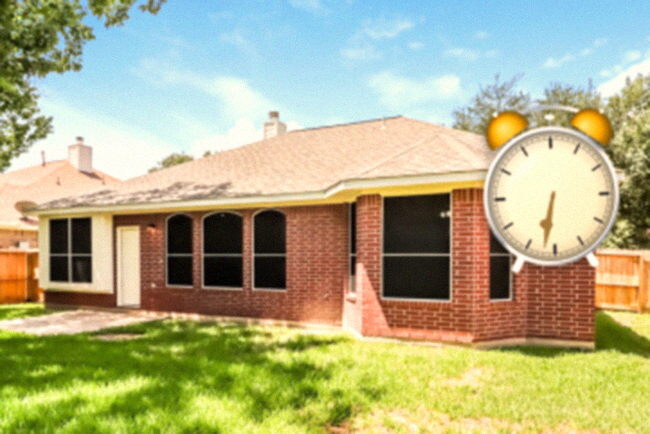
6.32
